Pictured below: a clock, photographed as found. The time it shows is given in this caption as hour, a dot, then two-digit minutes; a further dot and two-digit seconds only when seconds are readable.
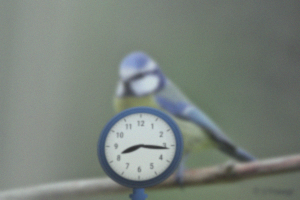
8.16
